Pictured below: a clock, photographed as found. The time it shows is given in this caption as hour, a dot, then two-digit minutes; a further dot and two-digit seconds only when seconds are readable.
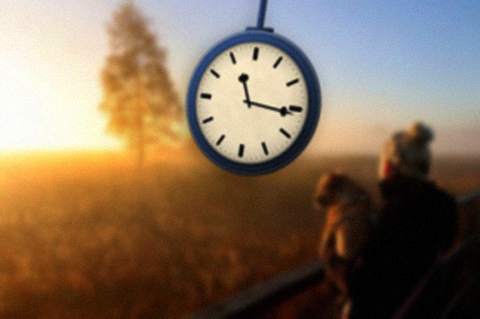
11.16
